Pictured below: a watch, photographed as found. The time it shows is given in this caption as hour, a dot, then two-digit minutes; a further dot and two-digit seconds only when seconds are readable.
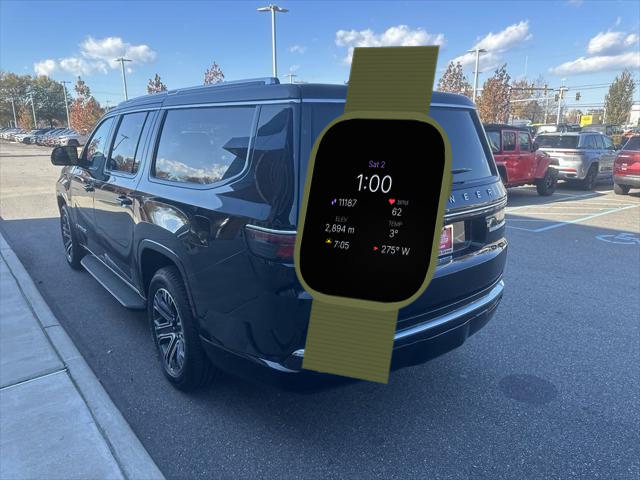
1.00
